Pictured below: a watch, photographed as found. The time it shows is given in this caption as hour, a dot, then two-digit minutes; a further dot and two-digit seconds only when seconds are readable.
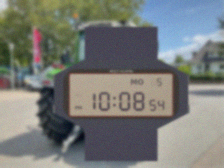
10.08.54
